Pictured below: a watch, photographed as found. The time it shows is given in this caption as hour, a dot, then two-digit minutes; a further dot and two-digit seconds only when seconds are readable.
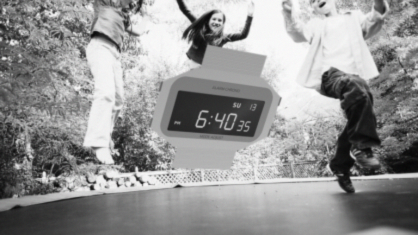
6.40.35
